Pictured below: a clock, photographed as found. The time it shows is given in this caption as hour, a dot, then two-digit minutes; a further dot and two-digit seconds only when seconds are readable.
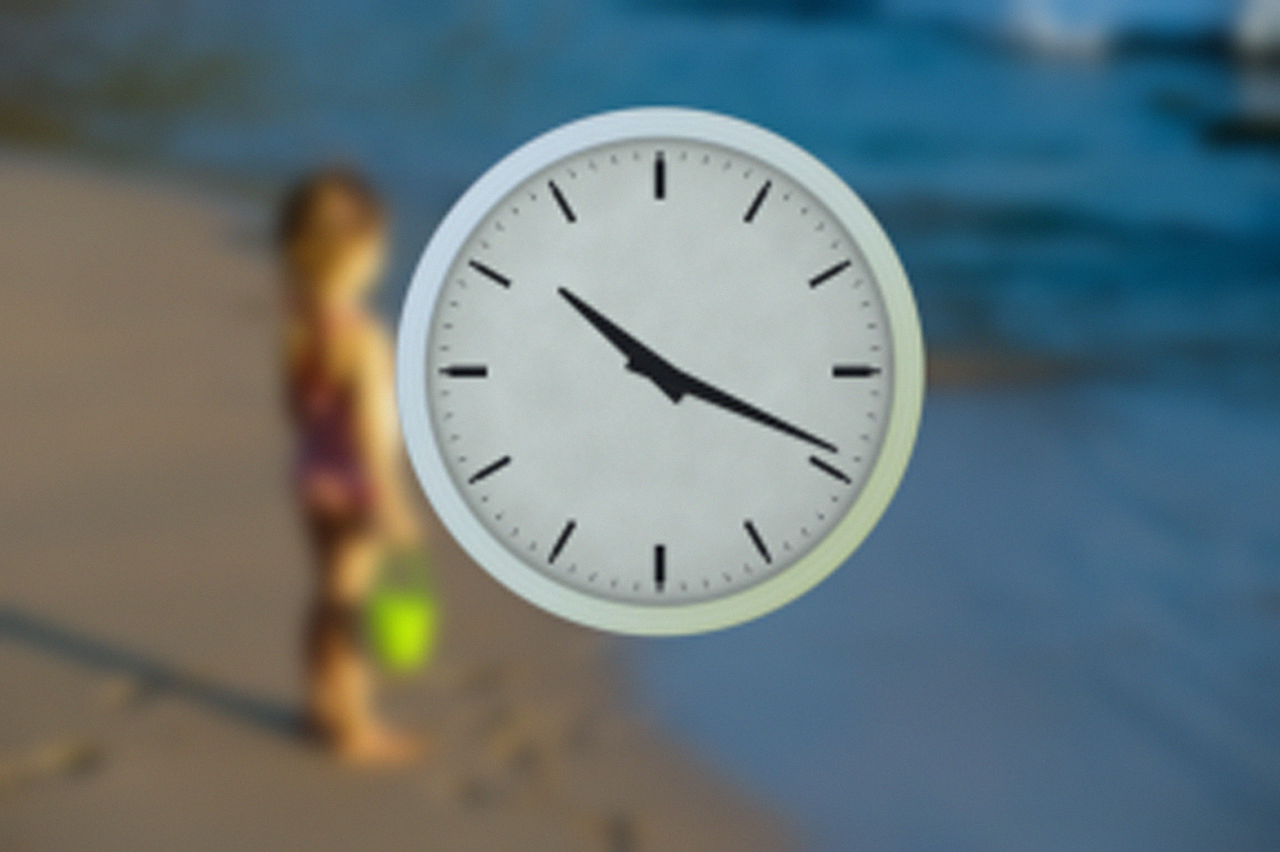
10.19
